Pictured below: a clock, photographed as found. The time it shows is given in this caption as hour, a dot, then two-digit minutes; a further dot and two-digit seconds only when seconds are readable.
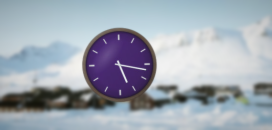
5.17
